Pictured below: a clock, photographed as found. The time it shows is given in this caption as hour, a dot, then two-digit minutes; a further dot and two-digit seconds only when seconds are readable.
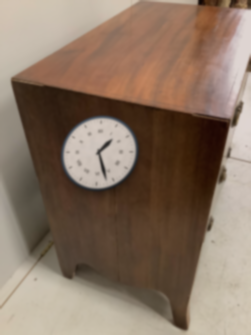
1.27
